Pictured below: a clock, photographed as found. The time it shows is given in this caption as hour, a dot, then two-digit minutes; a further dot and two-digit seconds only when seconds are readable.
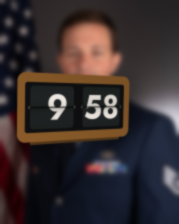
9.58
